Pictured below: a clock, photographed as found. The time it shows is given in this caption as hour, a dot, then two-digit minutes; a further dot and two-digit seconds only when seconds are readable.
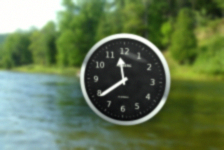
11.39
